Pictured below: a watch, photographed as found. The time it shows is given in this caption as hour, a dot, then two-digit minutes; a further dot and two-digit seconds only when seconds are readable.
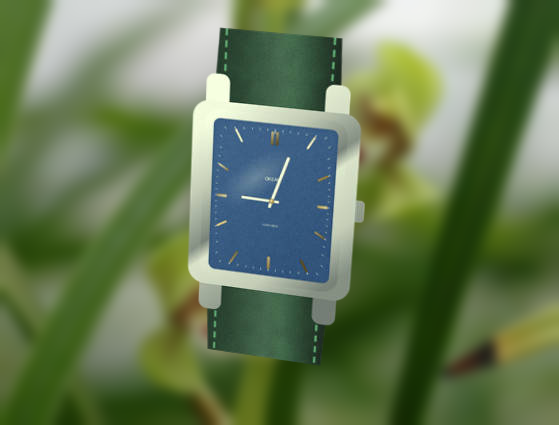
9.03
